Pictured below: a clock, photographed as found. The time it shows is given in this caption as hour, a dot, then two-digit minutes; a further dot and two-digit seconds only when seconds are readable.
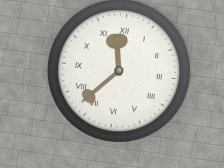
11.37
